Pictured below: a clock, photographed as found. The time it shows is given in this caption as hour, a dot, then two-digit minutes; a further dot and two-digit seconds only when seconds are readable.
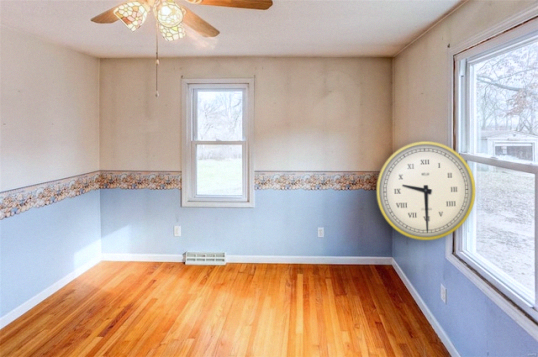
9.30
